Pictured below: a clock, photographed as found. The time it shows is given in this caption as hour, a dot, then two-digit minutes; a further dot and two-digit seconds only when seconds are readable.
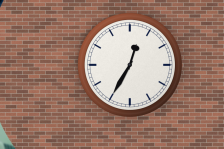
12.35
